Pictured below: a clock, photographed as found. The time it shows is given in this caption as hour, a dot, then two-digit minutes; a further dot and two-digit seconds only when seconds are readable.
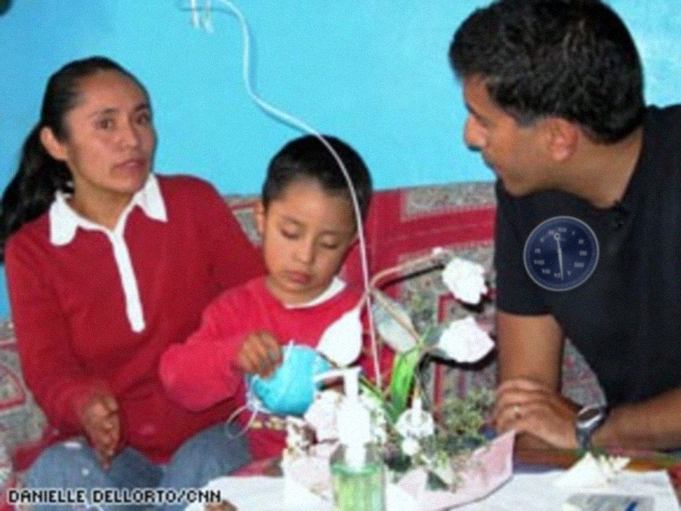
11.28
